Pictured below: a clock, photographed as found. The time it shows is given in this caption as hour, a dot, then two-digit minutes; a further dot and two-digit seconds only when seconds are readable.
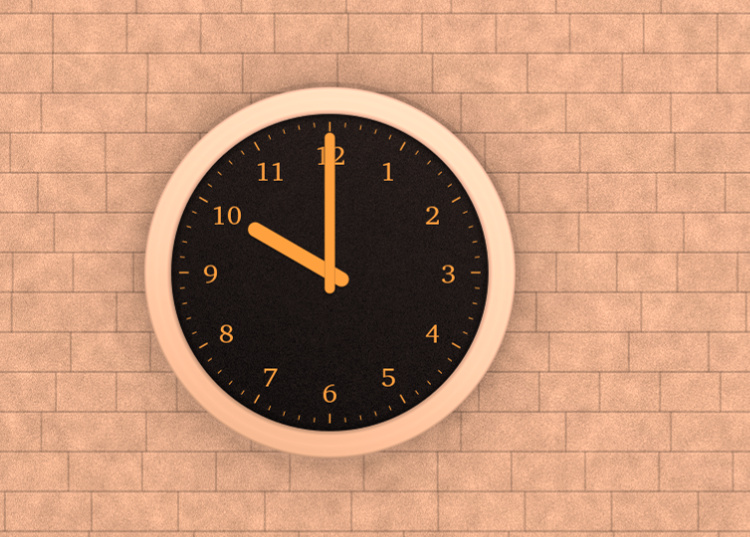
10.00
